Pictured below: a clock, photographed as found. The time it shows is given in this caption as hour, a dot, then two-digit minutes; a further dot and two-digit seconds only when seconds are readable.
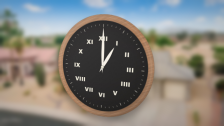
1.00
